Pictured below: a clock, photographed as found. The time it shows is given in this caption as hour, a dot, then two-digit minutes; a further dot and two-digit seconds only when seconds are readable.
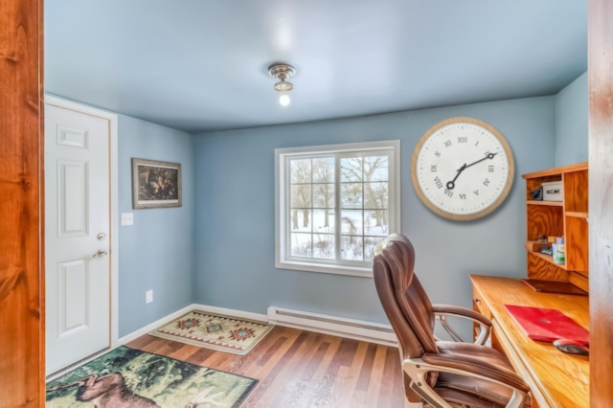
7.11
